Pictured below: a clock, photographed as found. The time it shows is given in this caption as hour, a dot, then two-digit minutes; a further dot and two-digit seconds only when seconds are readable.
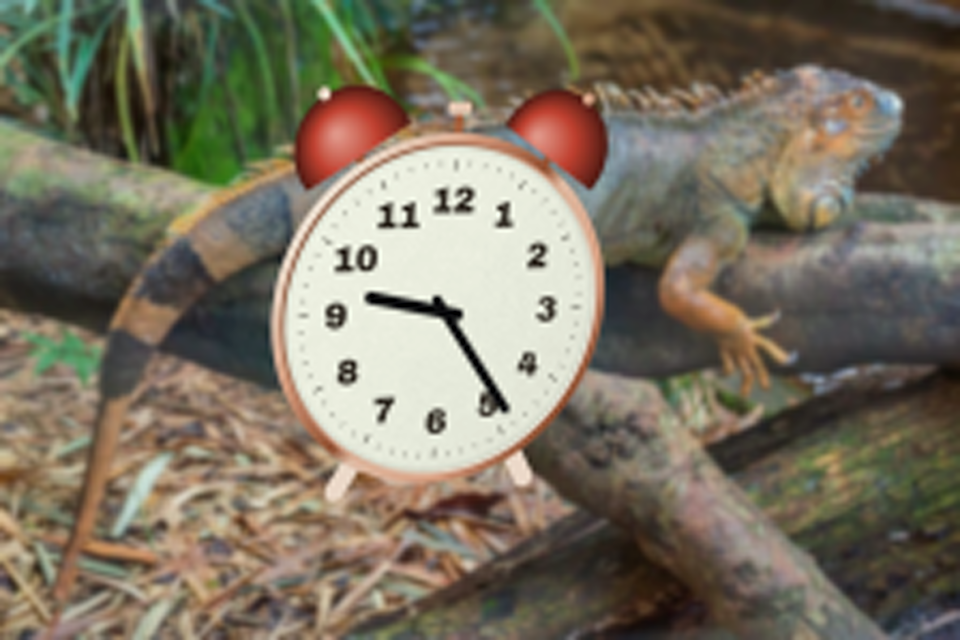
9.24
